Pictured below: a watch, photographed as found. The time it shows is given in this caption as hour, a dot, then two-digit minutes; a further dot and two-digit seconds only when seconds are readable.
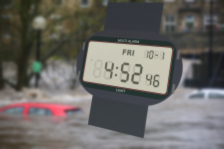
4.52.46
